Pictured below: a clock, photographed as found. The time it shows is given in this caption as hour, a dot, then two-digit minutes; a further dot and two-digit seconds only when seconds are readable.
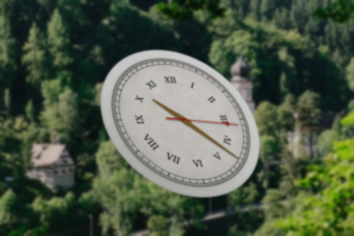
10.22.16
